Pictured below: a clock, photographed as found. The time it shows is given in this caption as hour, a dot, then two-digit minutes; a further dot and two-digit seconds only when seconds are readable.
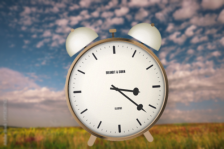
3.22
